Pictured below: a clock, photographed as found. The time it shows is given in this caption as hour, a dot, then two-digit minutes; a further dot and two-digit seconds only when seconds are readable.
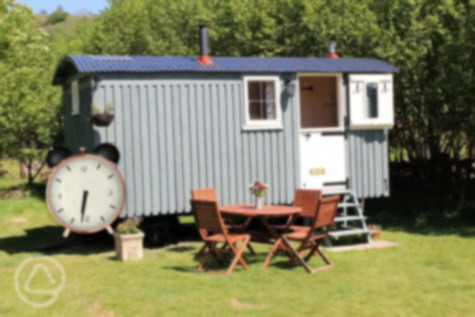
6.32
